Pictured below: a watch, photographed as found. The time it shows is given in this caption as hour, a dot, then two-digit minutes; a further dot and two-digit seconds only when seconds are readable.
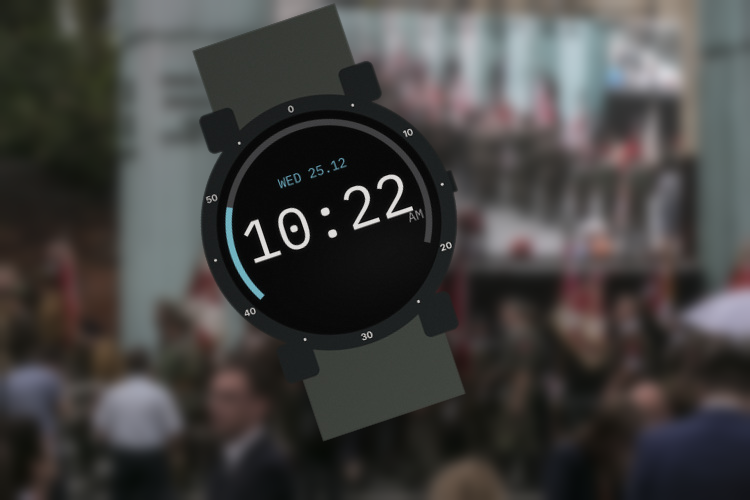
10.22
